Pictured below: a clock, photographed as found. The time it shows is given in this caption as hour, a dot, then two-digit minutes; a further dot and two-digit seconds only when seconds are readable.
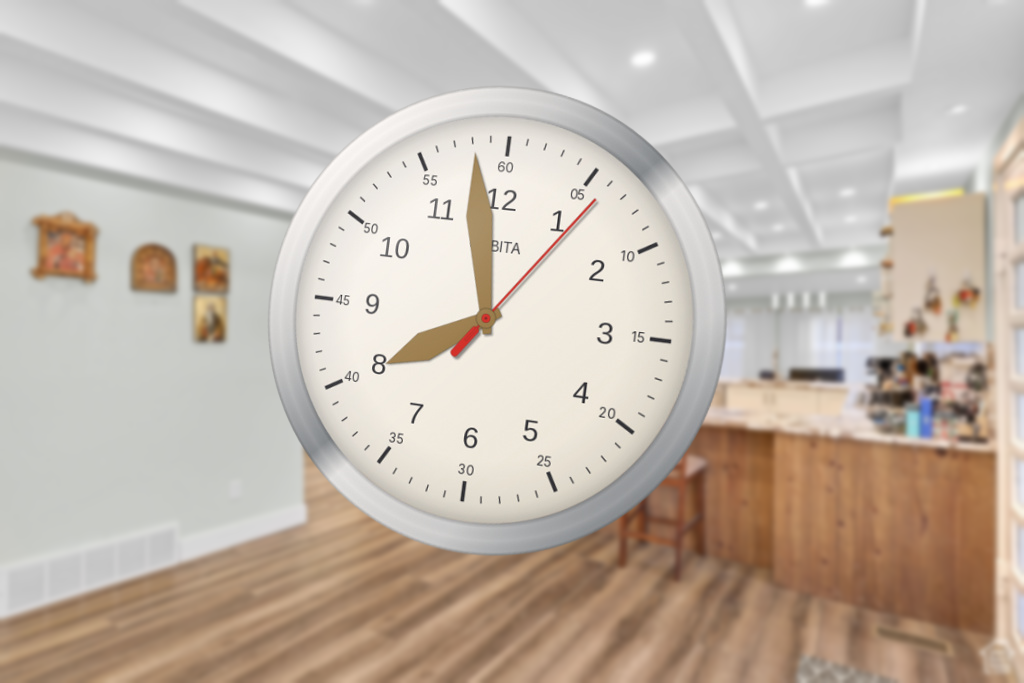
7.58.06
